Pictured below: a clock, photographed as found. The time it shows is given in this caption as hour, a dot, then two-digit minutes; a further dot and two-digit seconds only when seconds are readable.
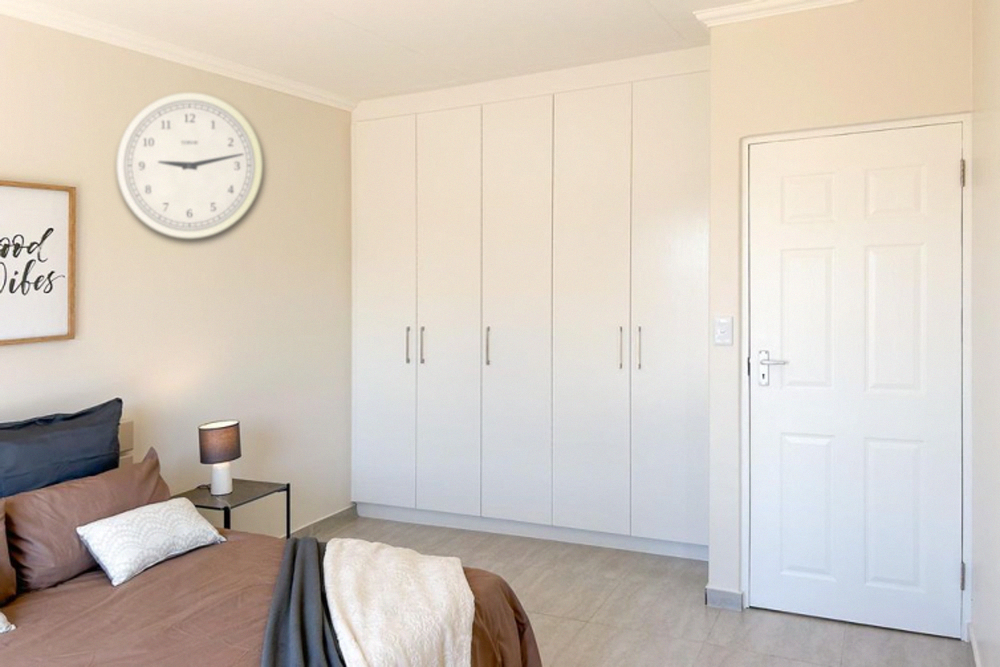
9.13
